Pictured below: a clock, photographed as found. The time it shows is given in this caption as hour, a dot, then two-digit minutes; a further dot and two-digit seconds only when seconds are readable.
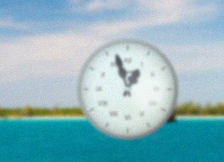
12.57
